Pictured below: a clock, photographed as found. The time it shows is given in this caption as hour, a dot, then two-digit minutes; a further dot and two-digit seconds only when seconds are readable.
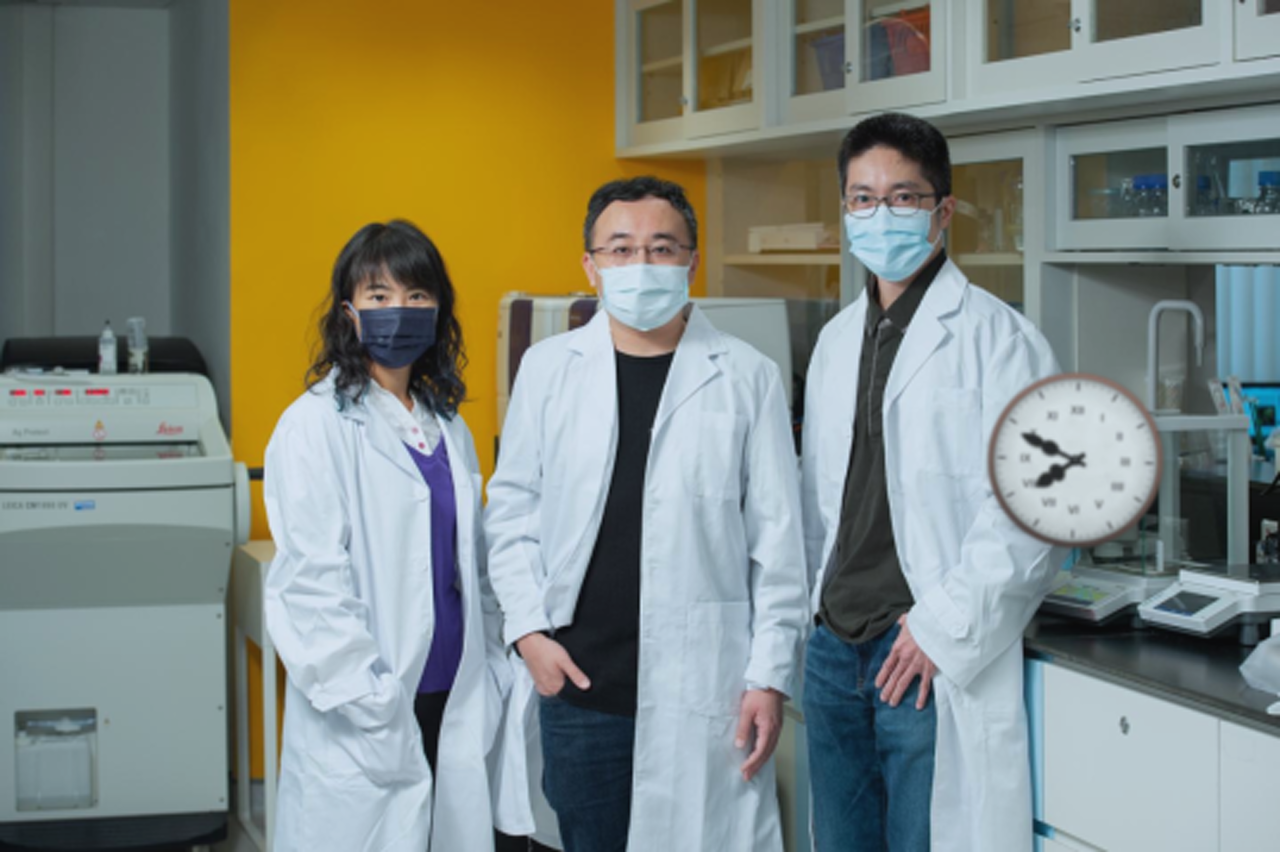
7.49
